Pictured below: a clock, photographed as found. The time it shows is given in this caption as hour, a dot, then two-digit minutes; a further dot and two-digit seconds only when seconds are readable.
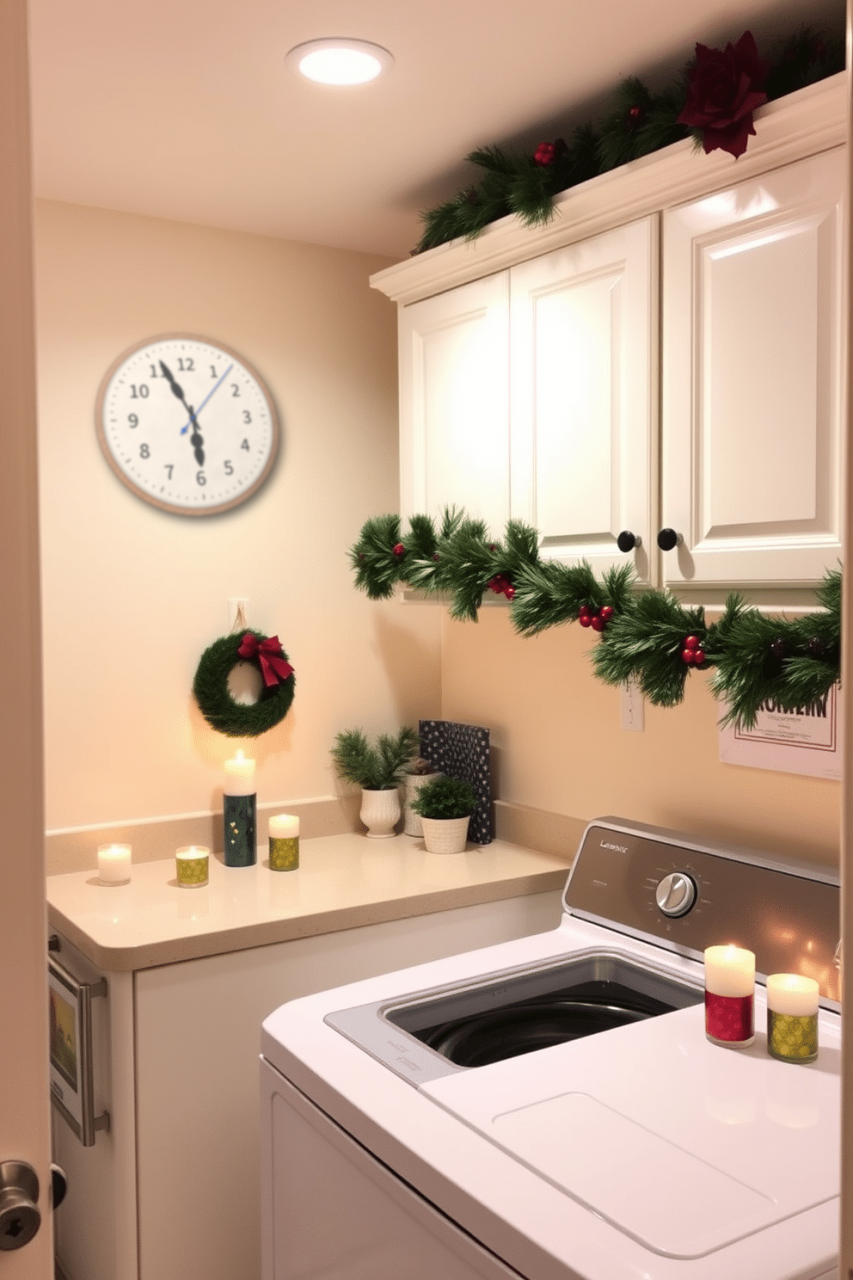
5.56.07
